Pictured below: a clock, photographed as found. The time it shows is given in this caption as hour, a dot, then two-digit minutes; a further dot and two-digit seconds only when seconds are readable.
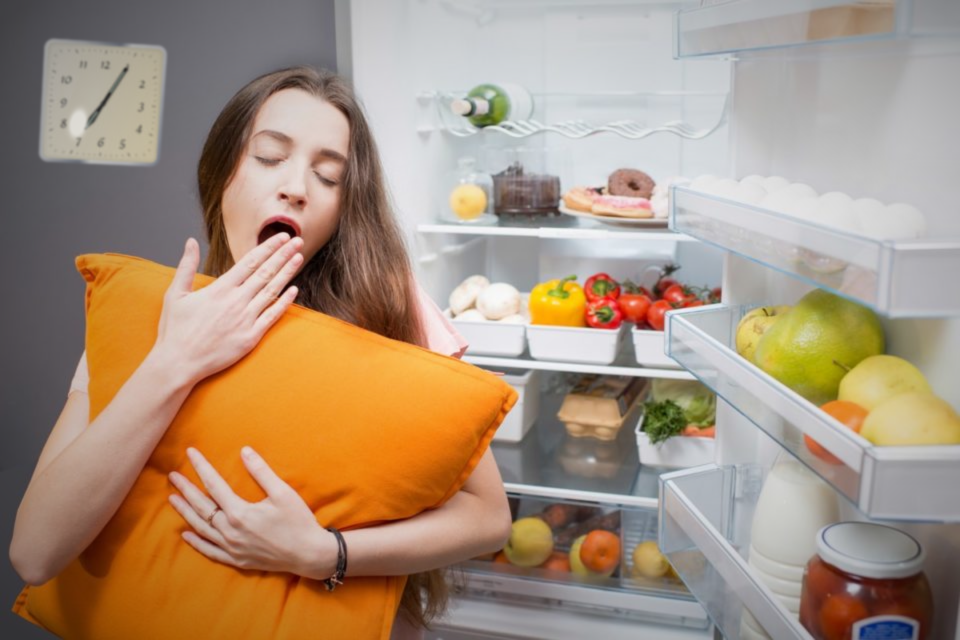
7.05
